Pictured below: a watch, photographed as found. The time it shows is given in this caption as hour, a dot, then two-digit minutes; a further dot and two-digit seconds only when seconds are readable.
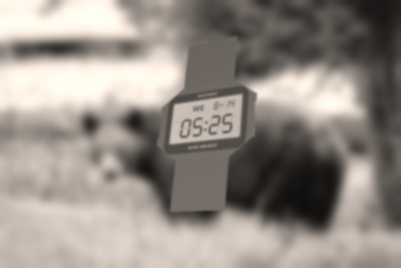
5.25
